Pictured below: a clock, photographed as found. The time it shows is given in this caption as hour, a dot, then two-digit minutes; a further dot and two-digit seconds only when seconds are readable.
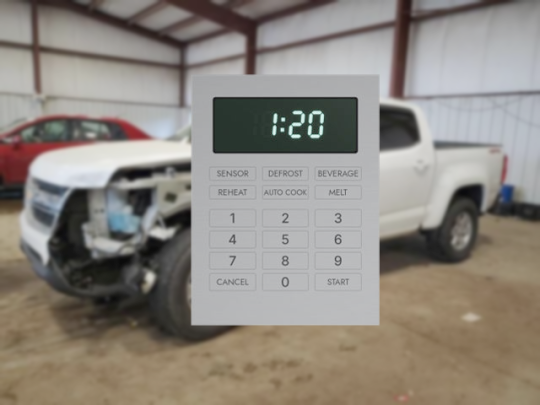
1.20
